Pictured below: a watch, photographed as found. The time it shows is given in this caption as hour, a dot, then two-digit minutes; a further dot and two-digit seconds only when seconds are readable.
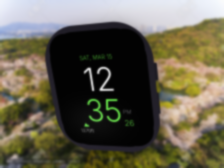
12.35
